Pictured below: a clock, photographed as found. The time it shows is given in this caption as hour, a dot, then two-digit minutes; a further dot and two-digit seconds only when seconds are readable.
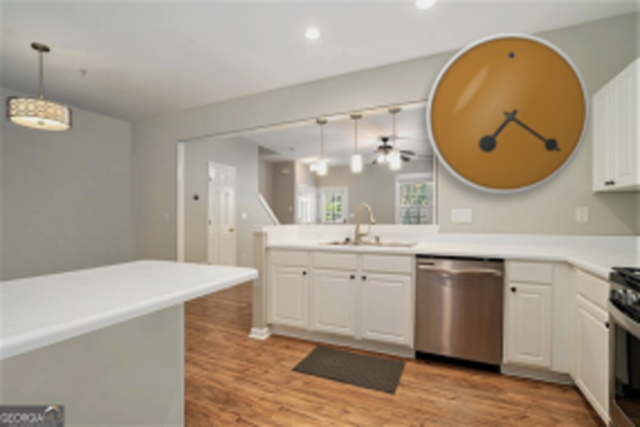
7.21
